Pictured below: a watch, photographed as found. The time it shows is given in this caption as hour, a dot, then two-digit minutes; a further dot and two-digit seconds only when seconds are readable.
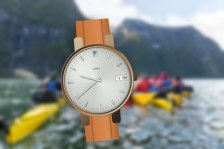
9.39
